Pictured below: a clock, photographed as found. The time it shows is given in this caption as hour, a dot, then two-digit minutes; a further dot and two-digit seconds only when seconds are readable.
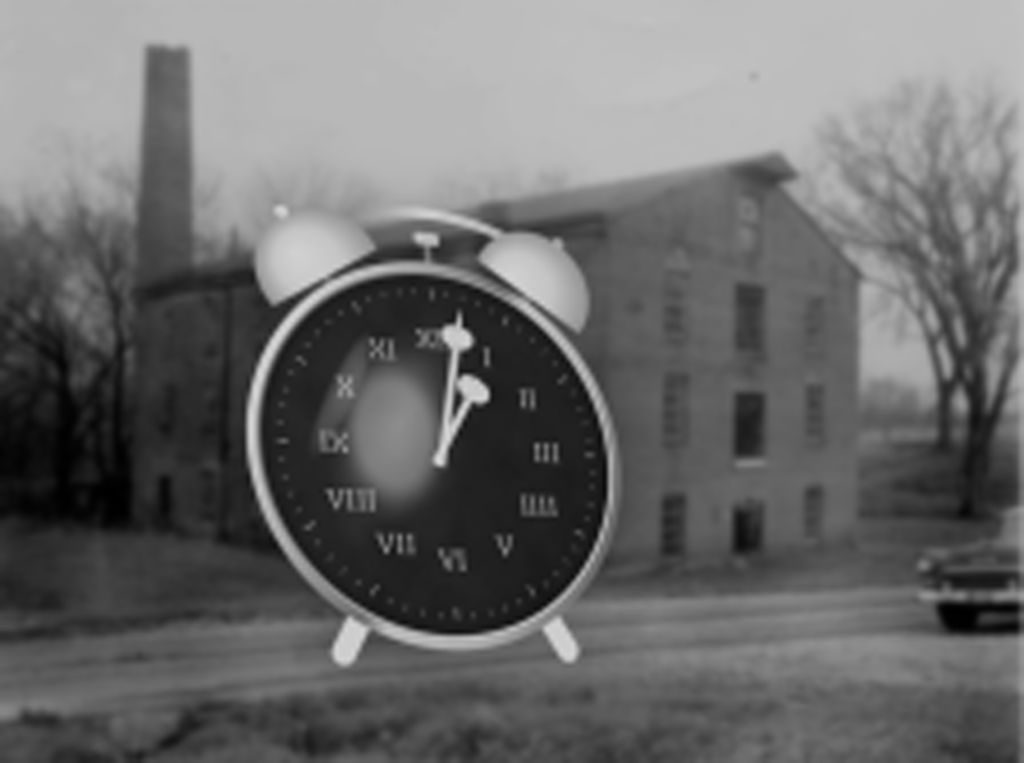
1.02
